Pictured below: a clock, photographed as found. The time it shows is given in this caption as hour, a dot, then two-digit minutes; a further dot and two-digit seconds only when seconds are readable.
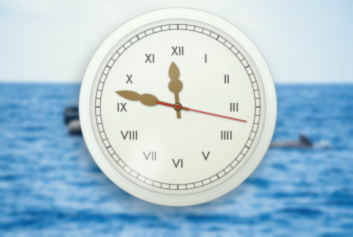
11.47.17
